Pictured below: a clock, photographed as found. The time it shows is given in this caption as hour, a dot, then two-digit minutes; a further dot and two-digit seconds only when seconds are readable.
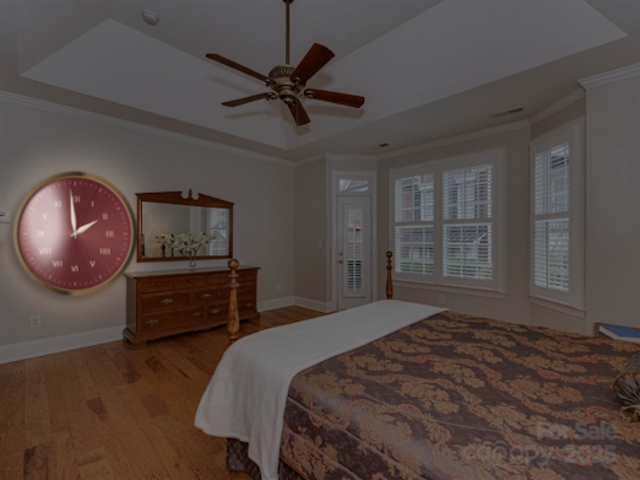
1.59
